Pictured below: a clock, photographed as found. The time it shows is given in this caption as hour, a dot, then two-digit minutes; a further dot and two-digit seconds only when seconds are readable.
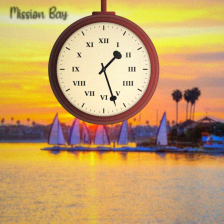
1.27
